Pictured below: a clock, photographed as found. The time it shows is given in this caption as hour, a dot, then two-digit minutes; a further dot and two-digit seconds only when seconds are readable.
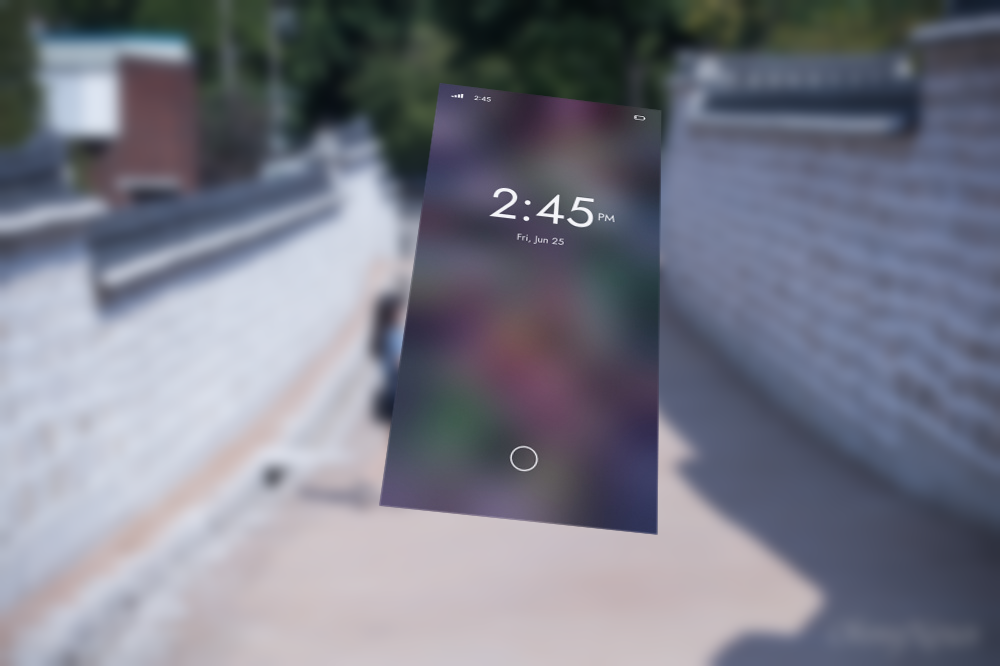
2.45
